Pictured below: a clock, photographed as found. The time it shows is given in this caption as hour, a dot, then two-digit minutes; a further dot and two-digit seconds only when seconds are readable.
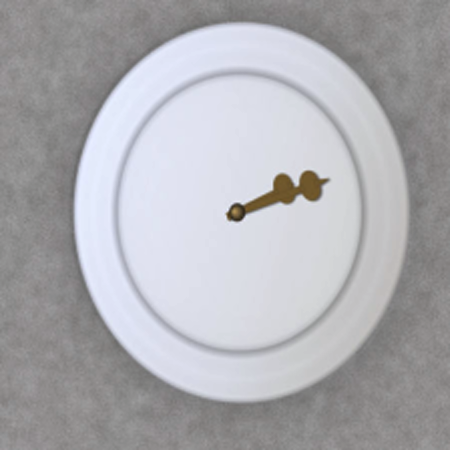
2.12
